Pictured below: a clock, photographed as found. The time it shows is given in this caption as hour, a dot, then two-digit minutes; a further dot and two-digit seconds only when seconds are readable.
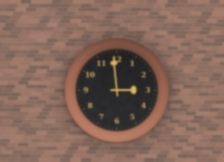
2.59
